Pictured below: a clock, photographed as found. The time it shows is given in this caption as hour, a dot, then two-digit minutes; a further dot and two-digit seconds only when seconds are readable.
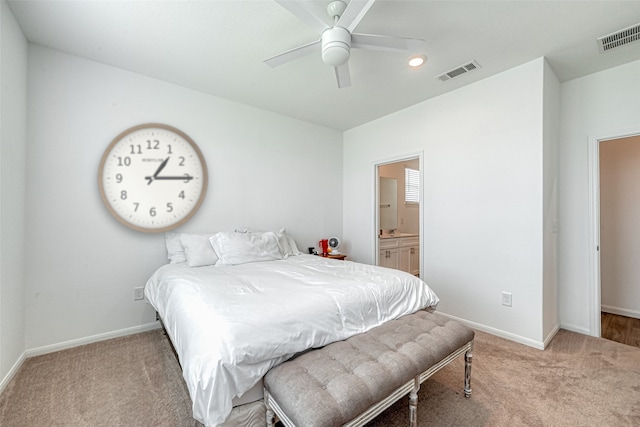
1.15
